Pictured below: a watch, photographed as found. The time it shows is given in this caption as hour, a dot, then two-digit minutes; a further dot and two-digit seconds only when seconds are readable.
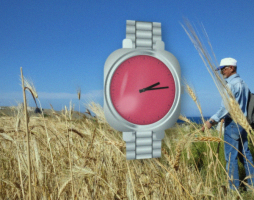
2.14
